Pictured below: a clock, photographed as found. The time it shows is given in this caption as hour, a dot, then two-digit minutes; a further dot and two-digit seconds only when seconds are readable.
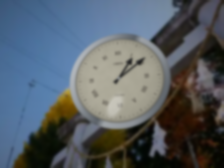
1.09
